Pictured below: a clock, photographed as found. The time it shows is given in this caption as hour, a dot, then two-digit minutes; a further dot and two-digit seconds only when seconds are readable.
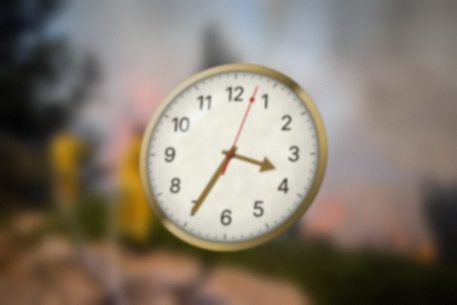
3.35.03
